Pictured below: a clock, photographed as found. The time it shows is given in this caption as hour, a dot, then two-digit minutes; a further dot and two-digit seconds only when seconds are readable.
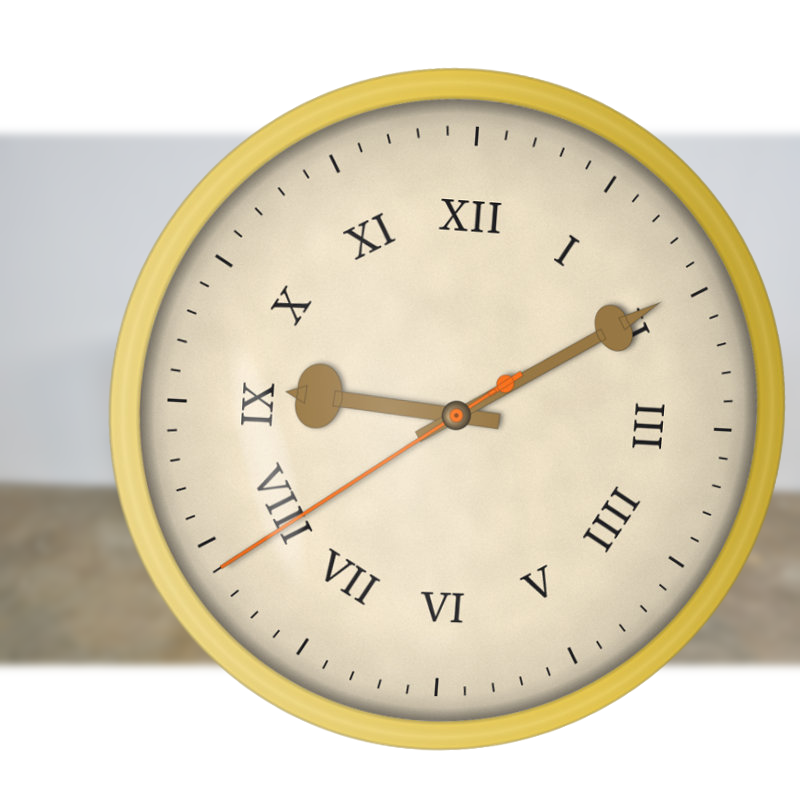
9.09.39
